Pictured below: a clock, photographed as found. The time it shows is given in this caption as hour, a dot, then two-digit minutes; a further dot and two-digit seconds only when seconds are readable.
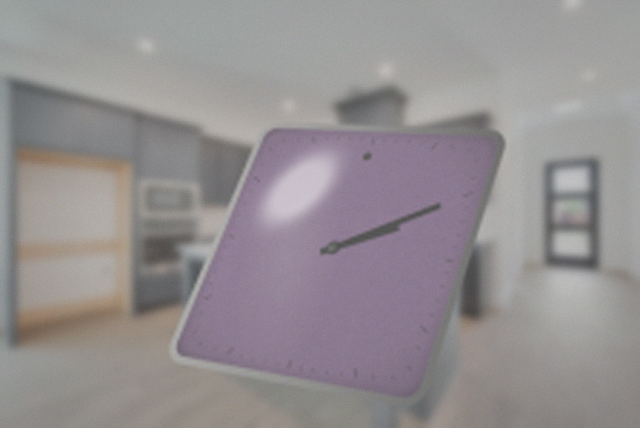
2.10
